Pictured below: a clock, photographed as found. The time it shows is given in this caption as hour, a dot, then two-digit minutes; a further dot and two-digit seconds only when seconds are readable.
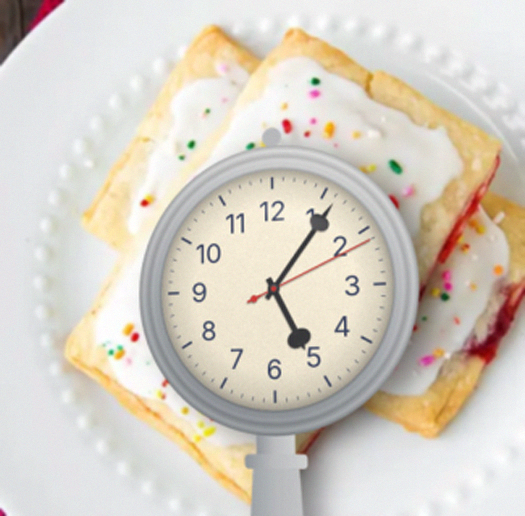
5.06.11
